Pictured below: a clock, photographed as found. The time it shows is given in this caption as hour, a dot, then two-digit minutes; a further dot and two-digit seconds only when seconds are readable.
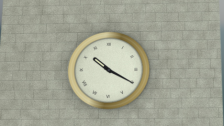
10.20
